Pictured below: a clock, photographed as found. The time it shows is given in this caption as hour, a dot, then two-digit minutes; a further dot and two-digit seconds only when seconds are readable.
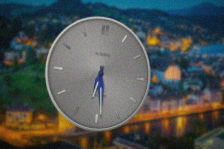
6.29
